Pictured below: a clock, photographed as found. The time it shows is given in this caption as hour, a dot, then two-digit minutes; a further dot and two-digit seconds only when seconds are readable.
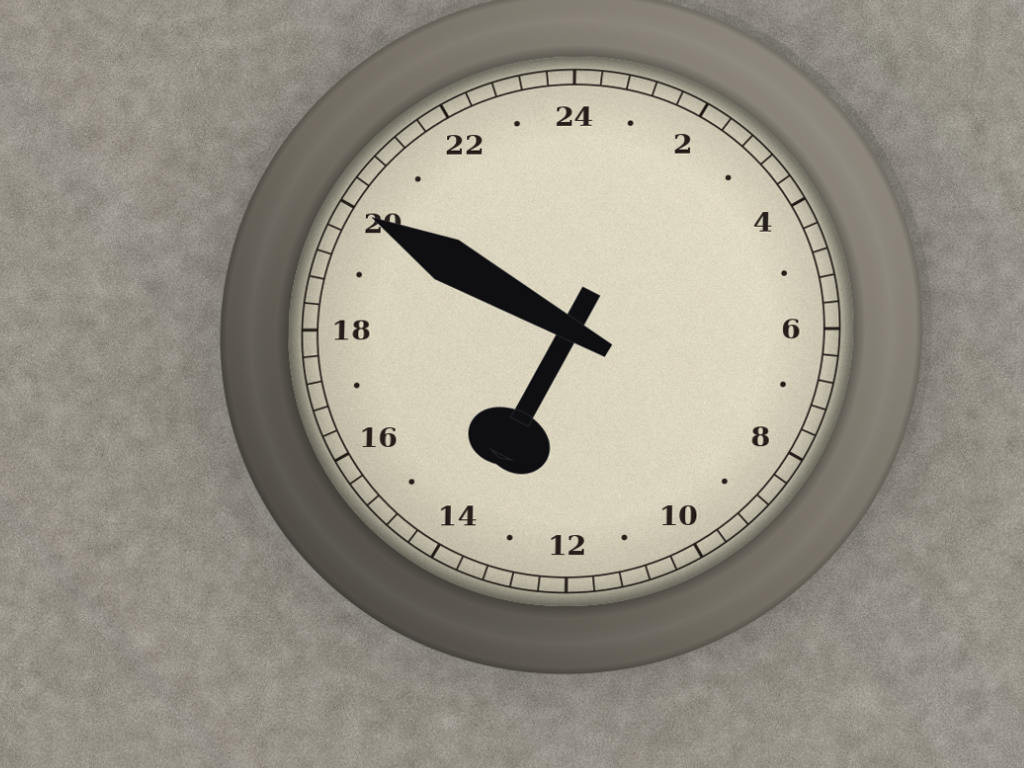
13.50
